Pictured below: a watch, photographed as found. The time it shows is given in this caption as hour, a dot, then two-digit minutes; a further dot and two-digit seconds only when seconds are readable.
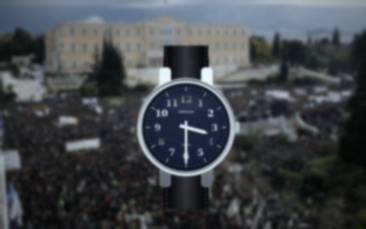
3.30
